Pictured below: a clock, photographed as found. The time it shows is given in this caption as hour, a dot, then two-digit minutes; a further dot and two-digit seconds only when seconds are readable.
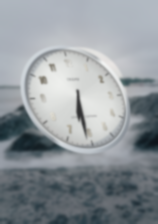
6.31
